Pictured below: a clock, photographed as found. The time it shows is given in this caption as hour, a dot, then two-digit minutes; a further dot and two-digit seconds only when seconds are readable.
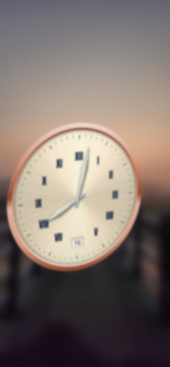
8.02
